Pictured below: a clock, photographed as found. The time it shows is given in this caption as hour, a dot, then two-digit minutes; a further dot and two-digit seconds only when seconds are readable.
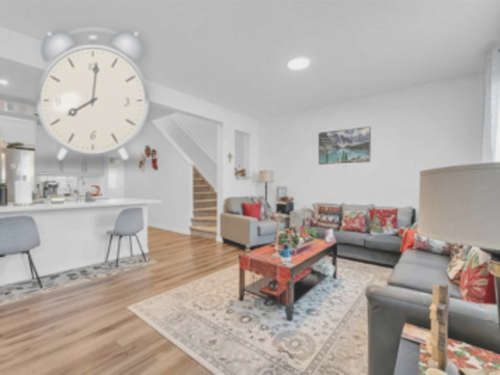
8.01
